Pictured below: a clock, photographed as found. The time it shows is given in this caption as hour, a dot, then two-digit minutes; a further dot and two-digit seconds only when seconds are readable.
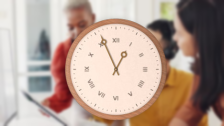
12.56
